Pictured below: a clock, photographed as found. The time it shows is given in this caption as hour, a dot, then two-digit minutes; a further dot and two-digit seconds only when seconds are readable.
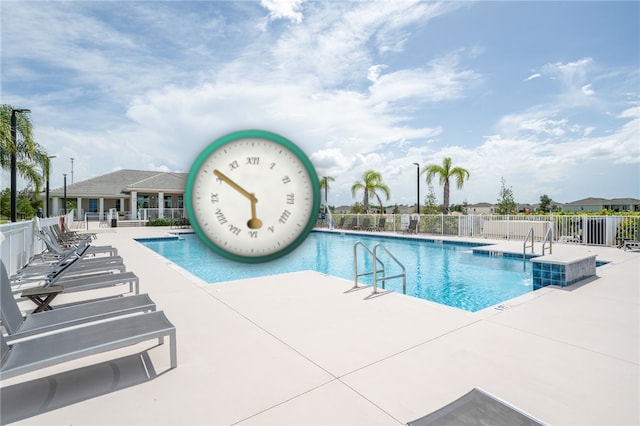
5.51
